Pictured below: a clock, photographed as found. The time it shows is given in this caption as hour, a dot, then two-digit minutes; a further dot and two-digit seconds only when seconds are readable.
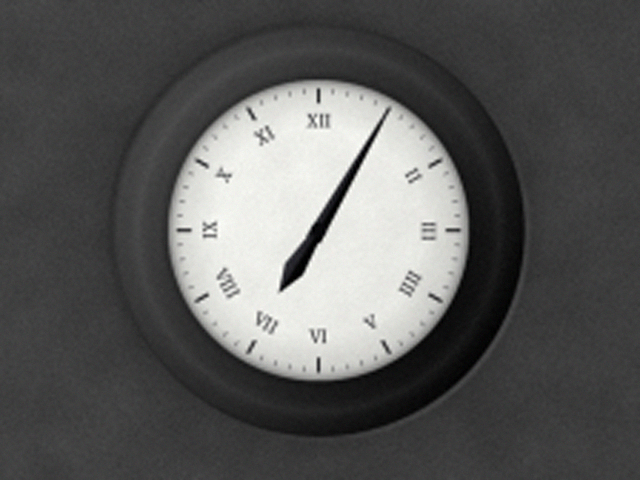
7.05
